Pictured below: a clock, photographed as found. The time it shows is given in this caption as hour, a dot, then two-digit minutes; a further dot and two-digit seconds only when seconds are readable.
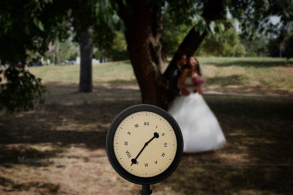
1.36
